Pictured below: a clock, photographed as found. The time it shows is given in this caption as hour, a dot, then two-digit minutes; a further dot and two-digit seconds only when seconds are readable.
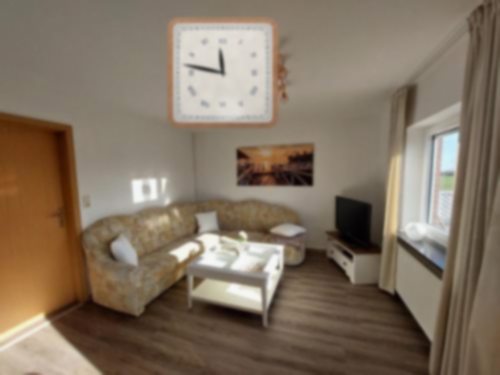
11.47
